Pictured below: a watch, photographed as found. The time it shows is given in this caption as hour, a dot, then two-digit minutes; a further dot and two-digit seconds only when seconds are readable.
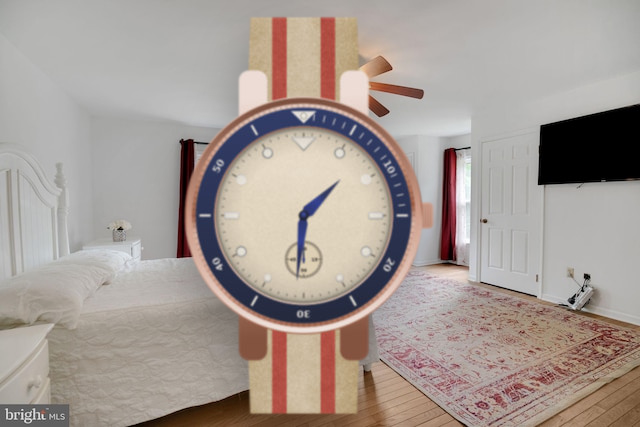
1.31
